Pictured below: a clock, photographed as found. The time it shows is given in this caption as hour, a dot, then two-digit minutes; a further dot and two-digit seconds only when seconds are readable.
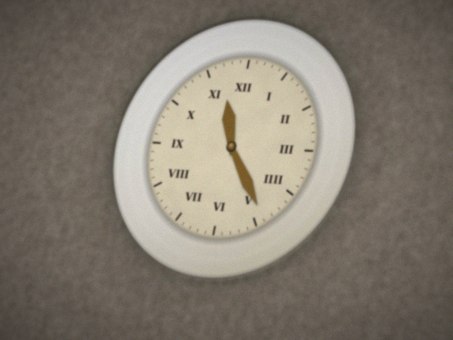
11.24
